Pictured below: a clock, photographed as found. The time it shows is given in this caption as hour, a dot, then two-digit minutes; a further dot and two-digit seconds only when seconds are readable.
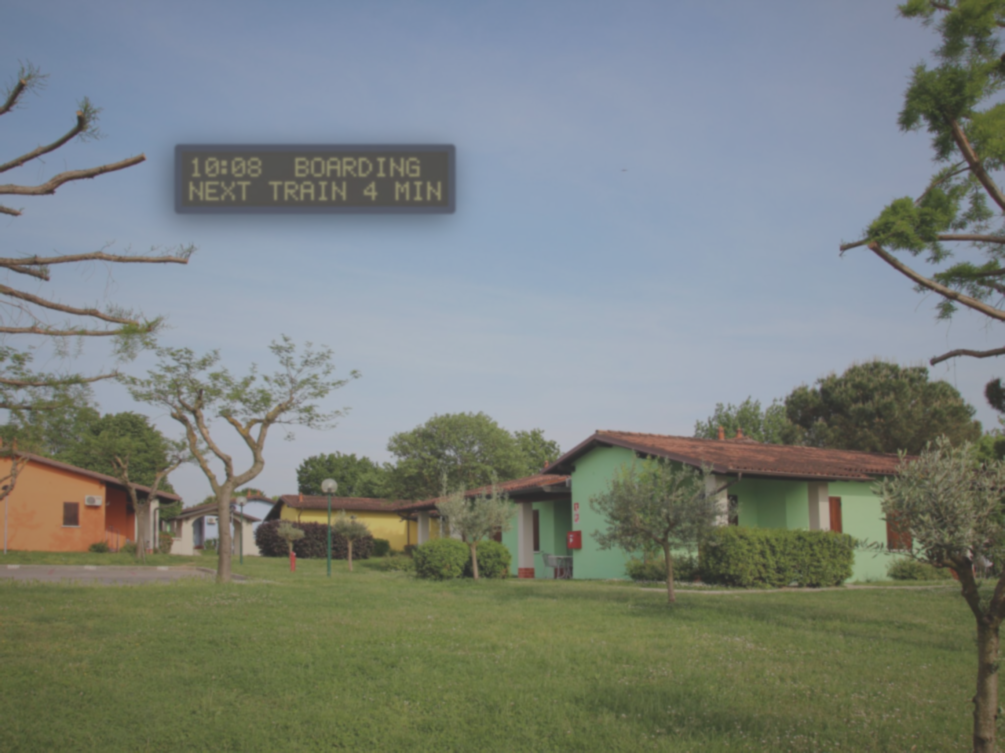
10.08
